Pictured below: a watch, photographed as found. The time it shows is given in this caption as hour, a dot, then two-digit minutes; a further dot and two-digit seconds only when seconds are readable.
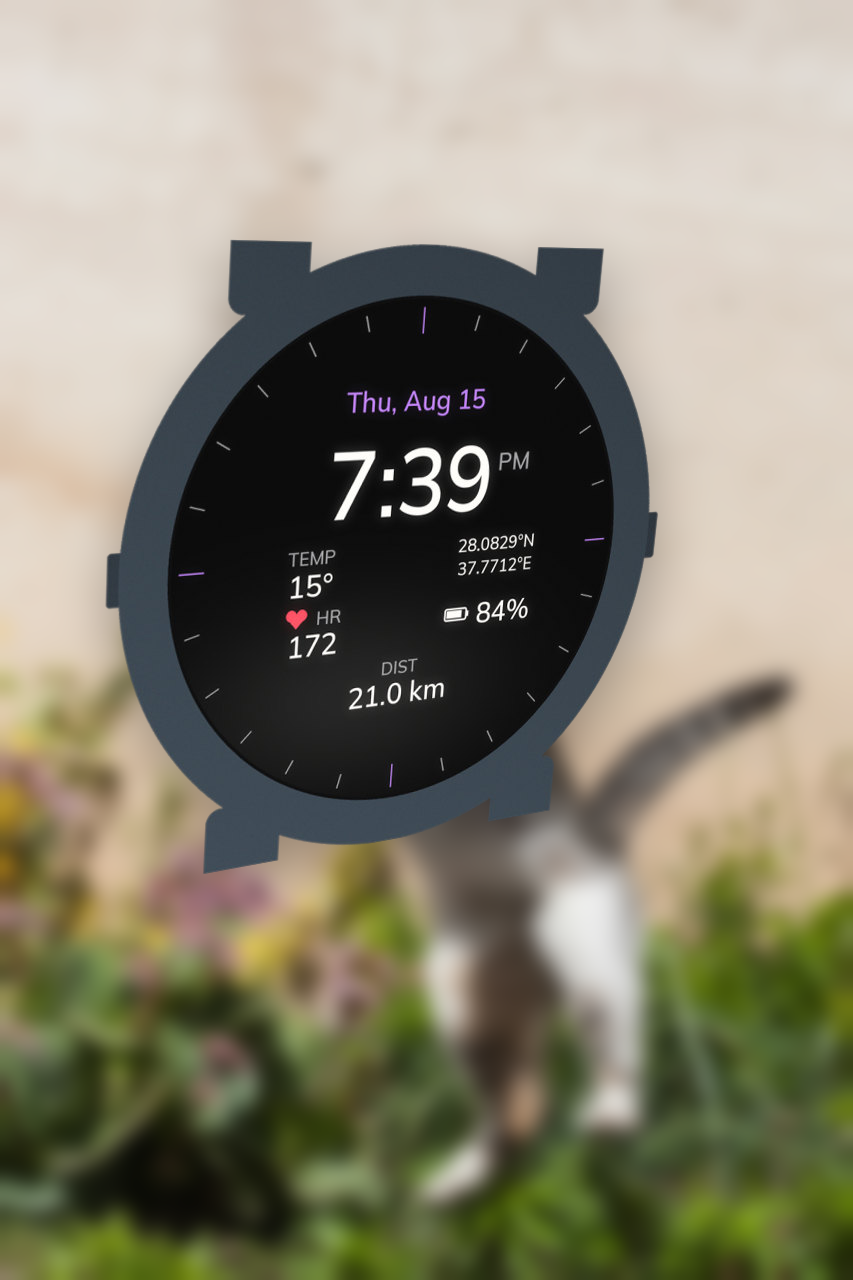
7.39
